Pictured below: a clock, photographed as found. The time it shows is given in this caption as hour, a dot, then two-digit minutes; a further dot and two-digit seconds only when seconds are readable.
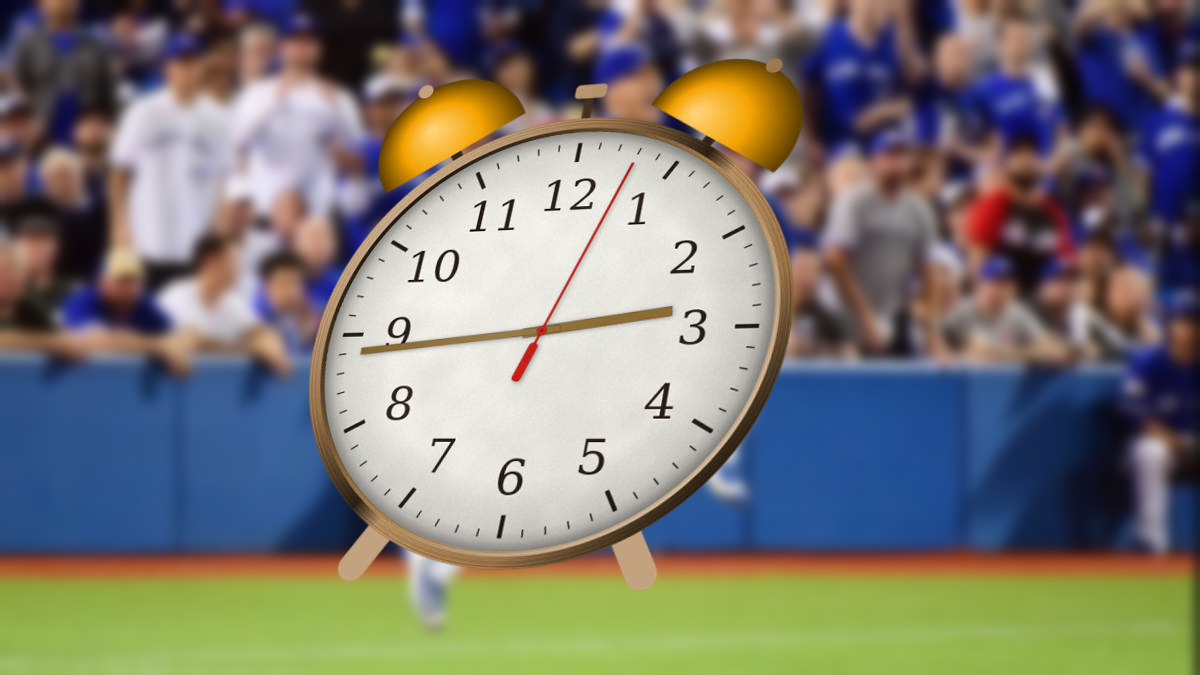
2.44.03
